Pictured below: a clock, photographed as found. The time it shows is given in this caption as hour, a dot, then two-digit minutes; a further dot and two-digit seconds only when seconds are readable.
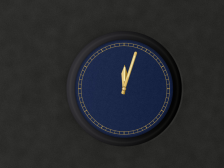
12.03
